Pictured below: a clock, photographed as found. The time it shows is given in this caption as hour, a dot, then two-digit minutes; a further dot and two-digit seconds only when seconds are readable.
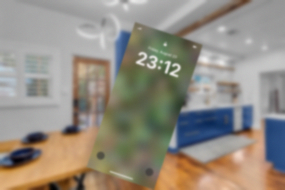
23.12
